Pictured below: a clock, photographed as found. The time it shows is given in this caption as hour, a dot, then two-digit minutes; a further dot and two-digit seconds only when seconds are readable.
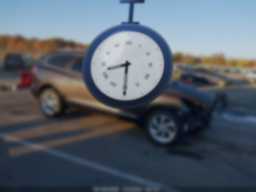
8.30
